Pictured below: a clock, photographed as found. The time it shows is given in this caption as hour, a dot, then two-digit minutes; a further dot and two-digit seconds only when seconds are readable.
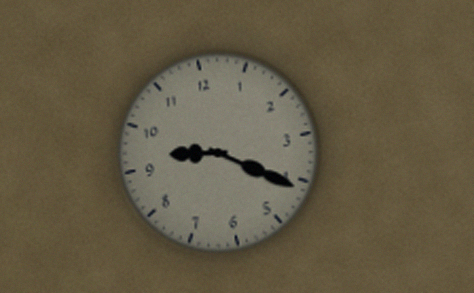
9.21
